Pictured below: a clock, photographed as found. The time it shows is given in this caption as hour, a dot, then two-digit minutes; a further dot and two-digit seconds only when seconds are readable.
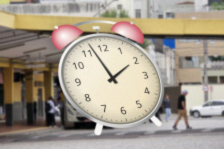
1.57
